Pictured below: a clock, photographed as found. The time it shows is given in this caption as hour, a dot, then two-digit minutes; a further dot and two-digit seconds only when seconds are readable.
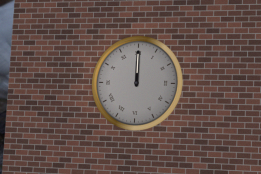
12.00
